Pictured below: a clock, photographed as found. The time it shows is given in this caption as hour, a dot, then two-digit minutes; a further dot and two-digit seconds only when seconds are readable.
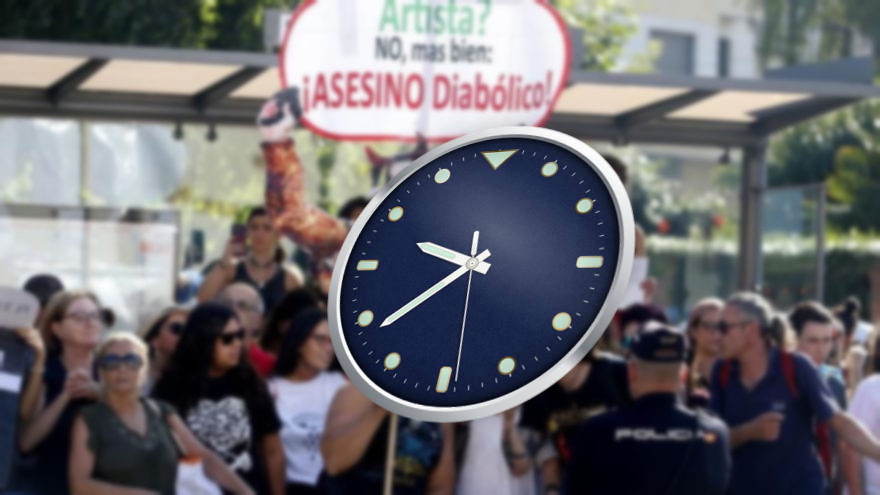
9.38.29
